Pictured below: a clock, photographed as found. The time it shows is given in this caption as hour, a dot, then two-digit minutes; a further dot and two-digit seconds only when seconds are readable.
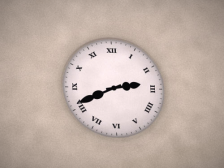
2.41
